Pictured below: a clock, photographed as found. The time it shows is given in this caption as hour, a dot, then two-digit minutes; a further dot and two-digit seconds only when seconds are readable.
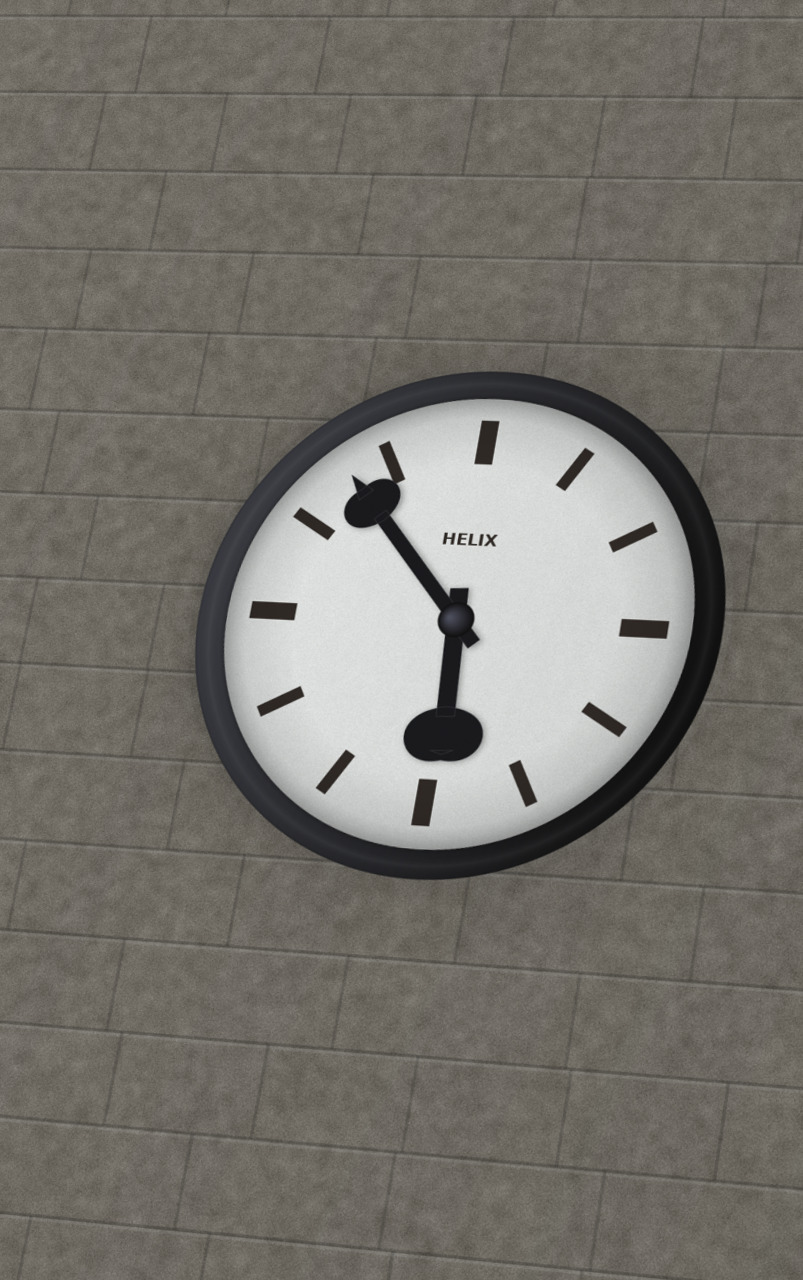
5.53
